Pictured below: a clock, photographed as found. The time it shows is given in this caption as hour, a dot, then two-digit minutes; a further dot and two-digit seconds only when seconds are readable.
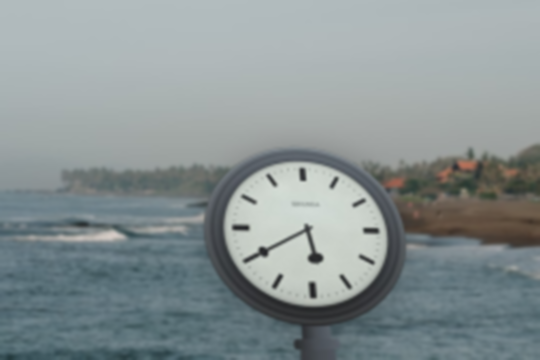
5.40
